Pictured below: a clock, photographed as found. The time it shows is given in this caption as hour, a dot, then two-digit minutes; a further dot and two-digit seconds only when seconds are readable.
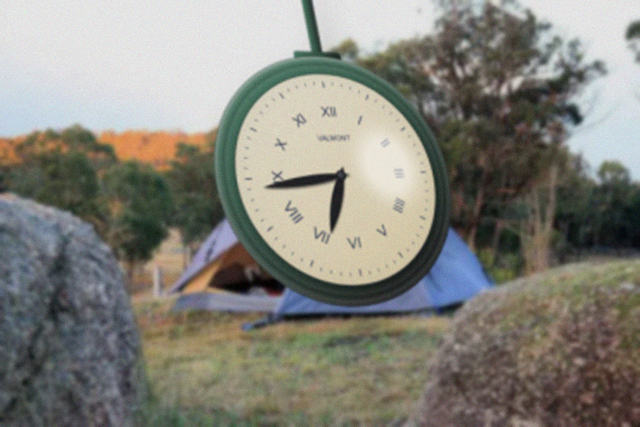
6.44
